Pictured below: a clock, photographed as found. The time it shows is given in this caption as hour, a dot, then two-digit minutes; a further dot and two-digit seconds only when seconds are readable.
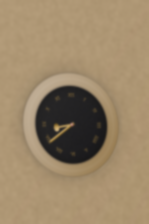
8.39
